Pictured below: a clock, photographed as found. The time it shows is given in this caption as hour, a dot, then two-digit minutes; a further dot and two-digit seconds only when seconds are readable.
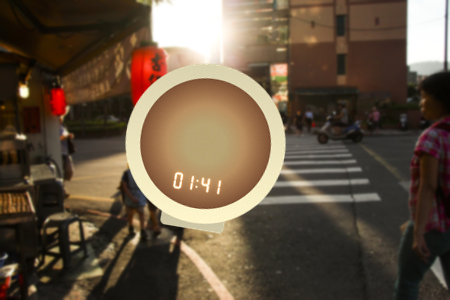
1.41
